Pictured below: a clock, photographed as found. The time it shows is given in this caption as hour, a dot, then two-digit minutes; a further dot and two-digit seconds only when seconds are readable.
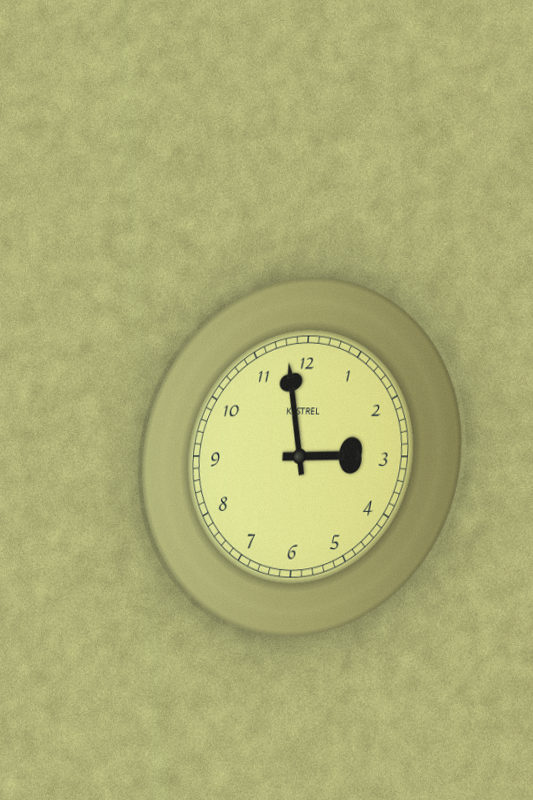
2.58
